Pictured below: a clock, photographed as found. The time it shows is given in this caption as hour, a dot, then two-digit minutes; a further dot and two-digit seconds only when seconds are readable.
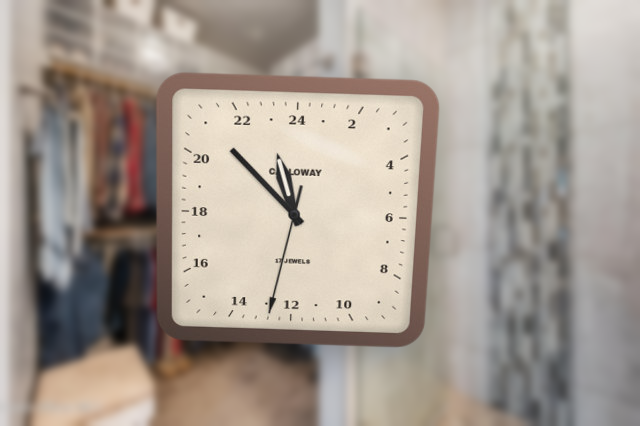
22.52.32
